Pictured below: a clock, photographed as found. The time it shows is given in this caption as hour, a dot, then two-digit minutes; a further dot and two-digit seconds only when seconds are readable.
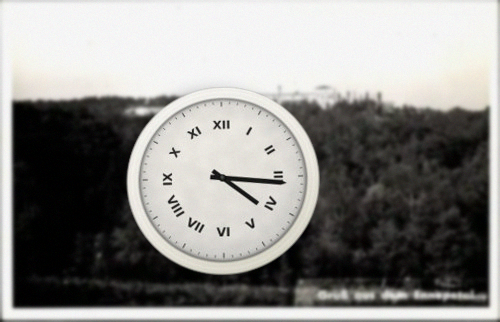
4.16
